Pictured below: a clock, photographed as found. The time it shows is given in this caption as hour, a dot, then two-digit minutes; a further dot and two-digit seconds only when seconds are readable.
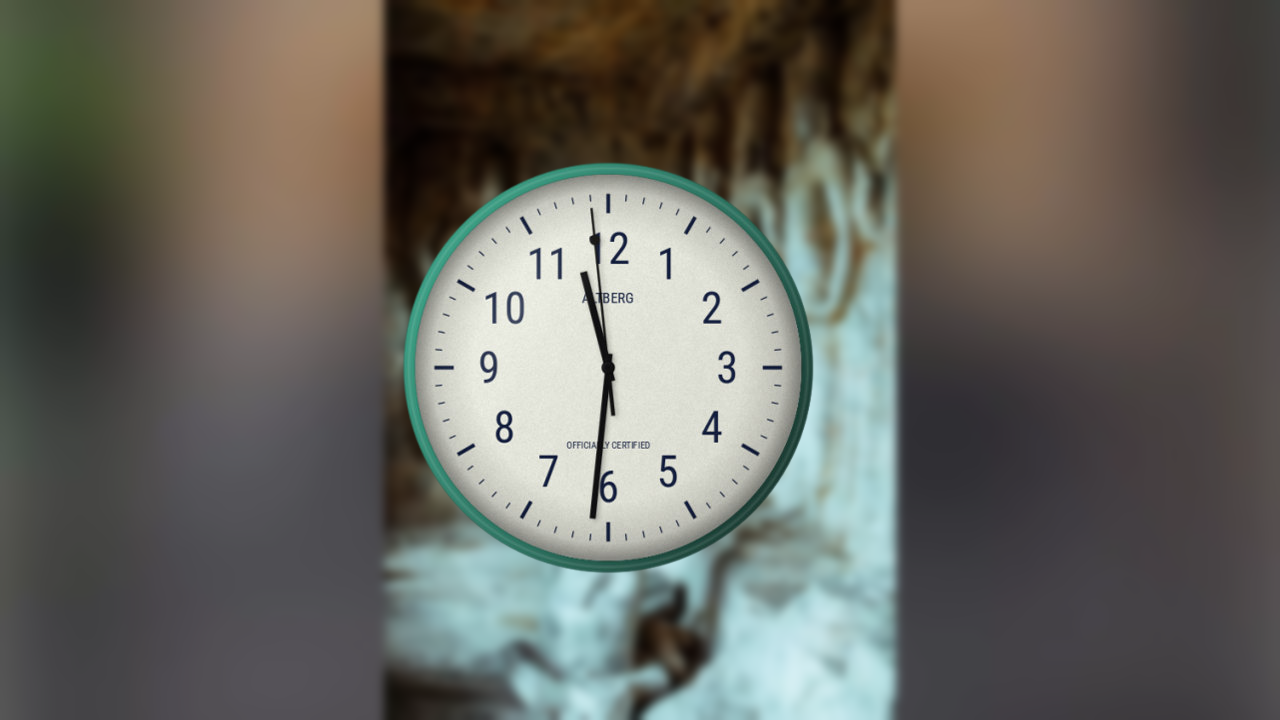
11.30.59
